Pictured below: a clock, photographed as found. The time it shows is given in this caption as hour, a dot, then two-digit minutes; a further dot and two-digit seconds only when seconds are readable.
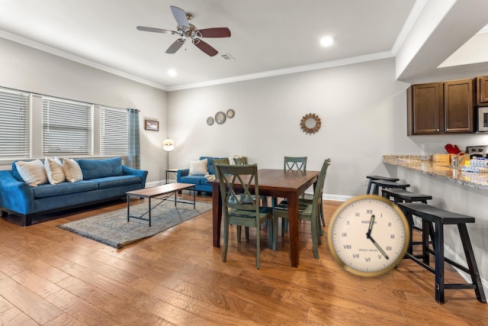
12.23
